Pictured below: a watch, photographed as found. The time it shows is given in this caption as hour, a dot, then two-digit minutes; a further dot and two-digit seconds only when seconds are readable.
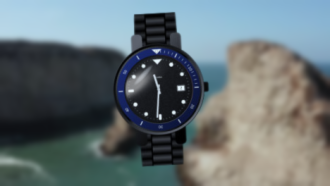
11.31
